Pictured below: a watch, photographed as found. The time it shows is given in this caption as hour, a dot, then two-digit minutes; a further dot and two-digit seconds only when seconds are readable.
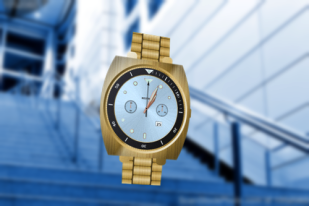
1.04
